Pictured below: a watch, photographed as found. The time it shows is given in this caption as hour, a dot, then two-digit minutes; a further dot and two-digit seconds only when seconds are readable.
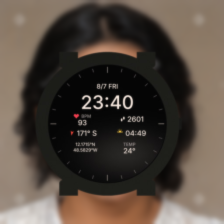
23.40
